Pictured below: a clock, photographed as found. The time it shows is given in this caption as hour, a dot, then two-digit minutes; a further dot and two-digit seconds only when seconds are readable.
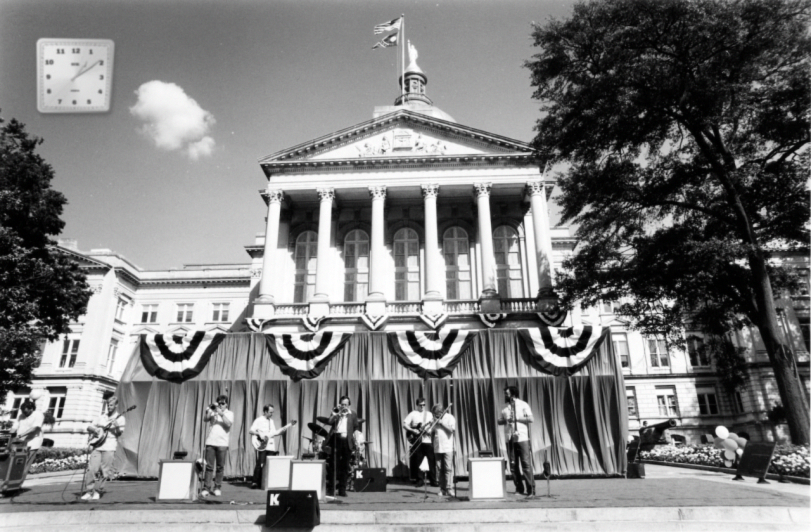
1.09
